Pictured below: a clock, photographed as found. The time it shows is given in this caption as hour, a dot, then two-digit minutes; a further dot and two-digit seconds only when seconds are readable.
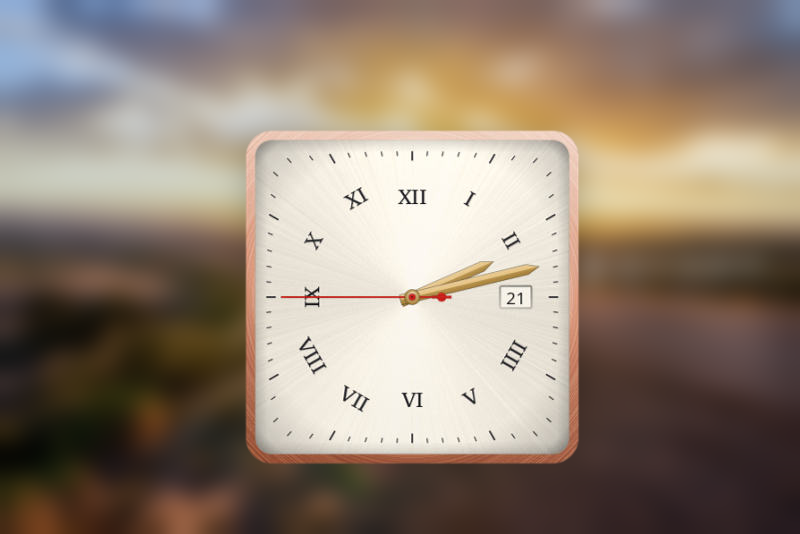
2.12.45
